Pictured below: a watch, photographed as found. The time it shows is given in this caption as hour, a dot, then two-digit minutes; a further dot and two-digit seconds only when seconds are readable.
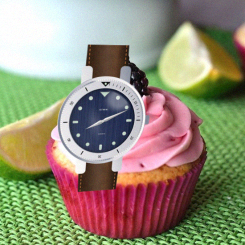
8.11
